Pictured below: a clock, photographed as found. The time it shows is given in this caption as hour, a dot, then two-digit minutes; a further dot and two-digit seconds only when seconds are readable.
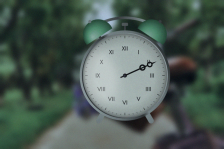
2.11
